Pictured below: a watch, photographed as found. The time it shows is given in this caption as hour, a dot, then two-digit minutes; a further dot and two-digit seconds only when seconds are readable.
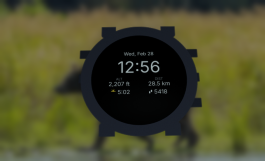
12.56
